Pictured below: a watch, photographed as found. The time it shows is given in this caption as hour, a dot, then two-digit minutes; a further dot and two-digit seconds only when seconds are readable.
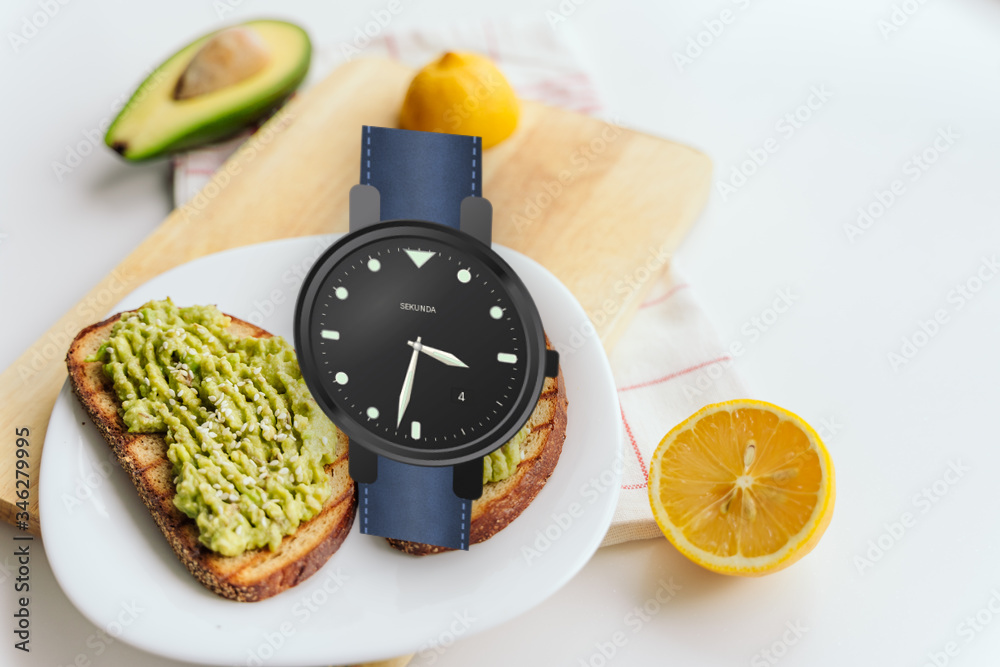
3.32
